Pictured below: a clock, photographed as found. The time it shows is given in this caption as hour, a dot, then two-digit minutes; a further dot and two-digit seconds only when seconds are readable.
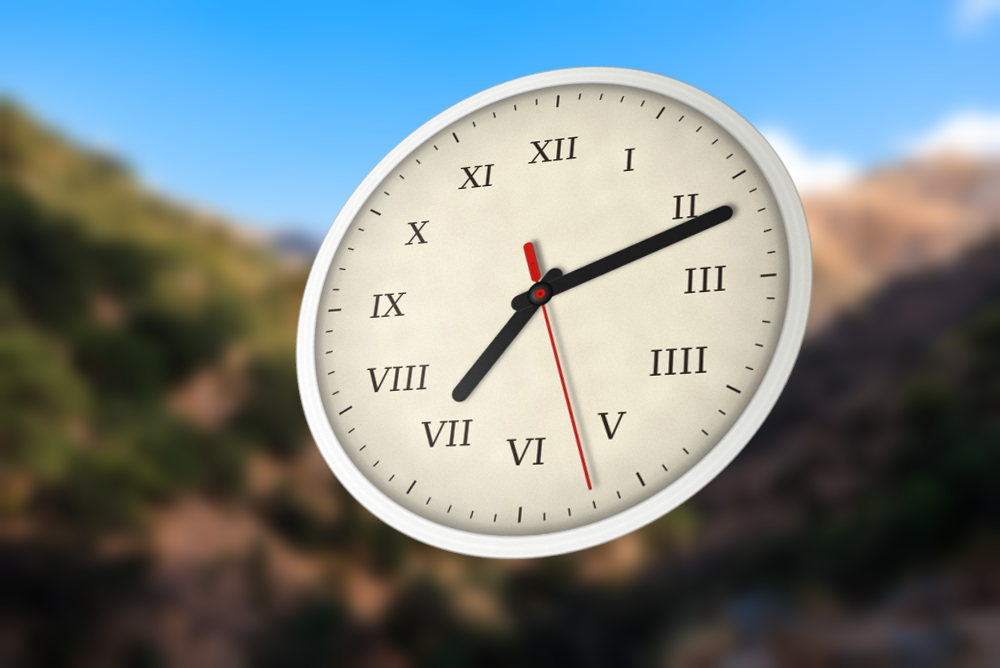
7.11.27
